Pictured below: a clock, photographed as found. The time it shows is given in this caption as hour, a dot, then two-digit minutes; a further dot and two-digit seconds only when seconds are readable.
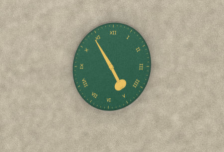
4.54
